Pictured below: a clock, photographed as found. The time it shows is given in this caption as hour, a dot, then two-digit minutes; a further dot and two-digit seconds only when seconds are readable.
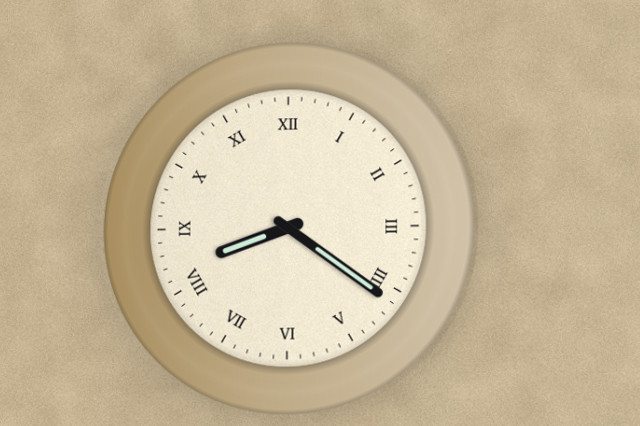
8.21
